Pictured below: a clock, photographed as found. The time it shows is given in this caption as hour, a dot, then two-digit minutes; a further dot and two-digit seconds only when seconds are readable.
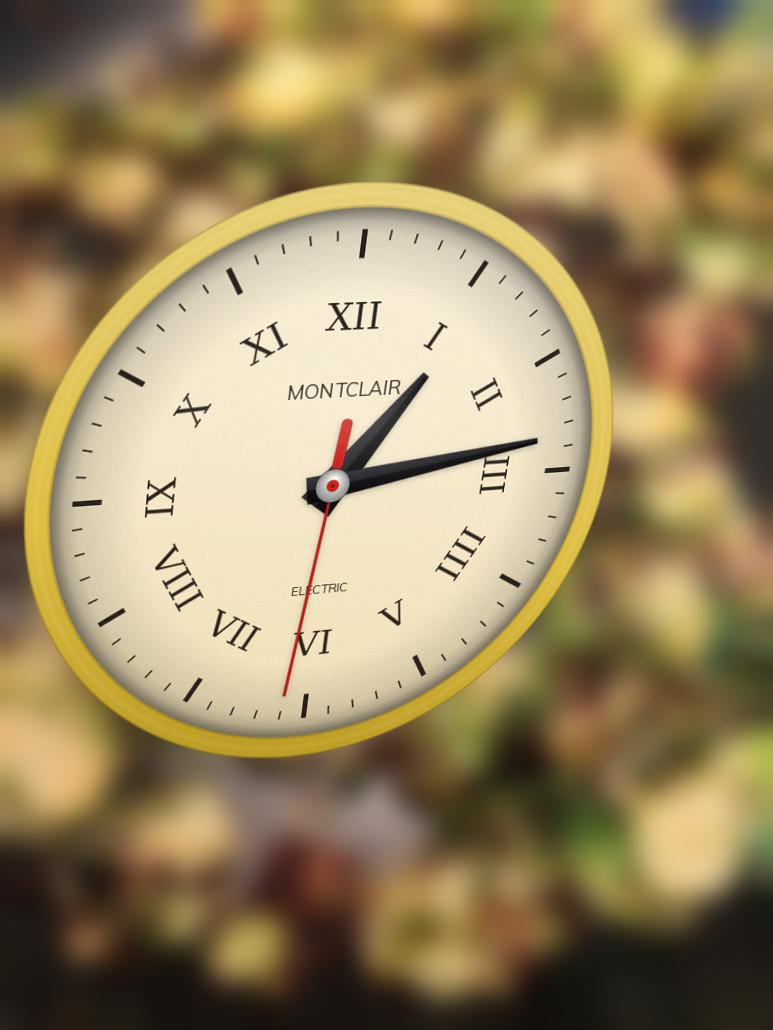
1.13.31
